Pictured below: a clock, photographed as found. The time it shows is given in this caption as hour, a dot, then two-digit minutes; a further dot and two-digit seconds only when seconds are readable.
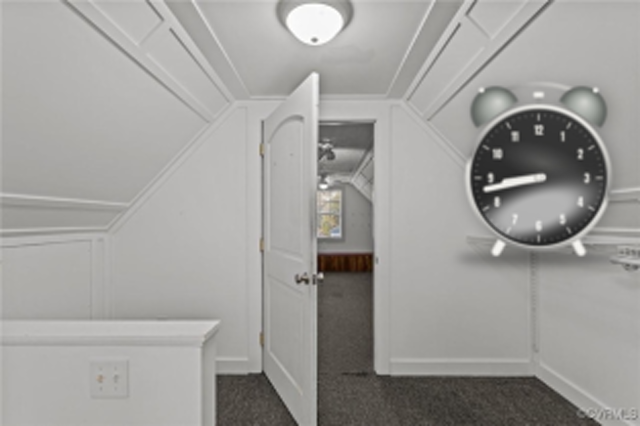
8.43
